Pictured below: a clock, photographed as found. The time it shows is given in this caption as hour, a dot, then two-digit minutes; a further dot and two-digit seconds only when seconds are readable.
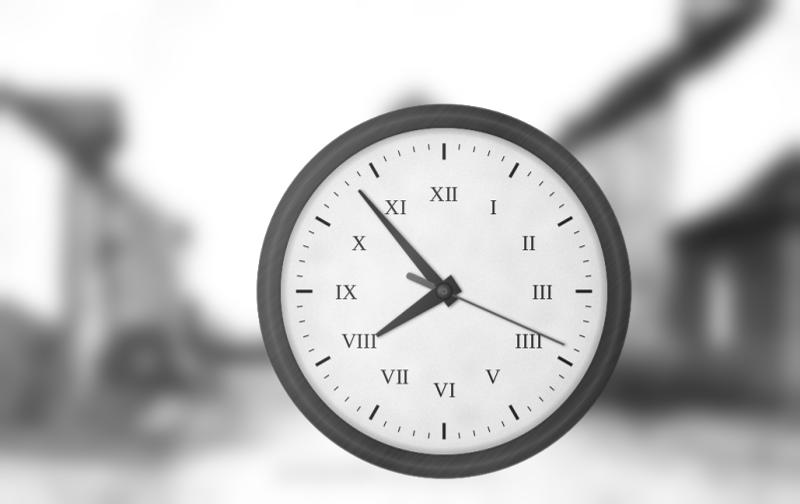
7.53.19
